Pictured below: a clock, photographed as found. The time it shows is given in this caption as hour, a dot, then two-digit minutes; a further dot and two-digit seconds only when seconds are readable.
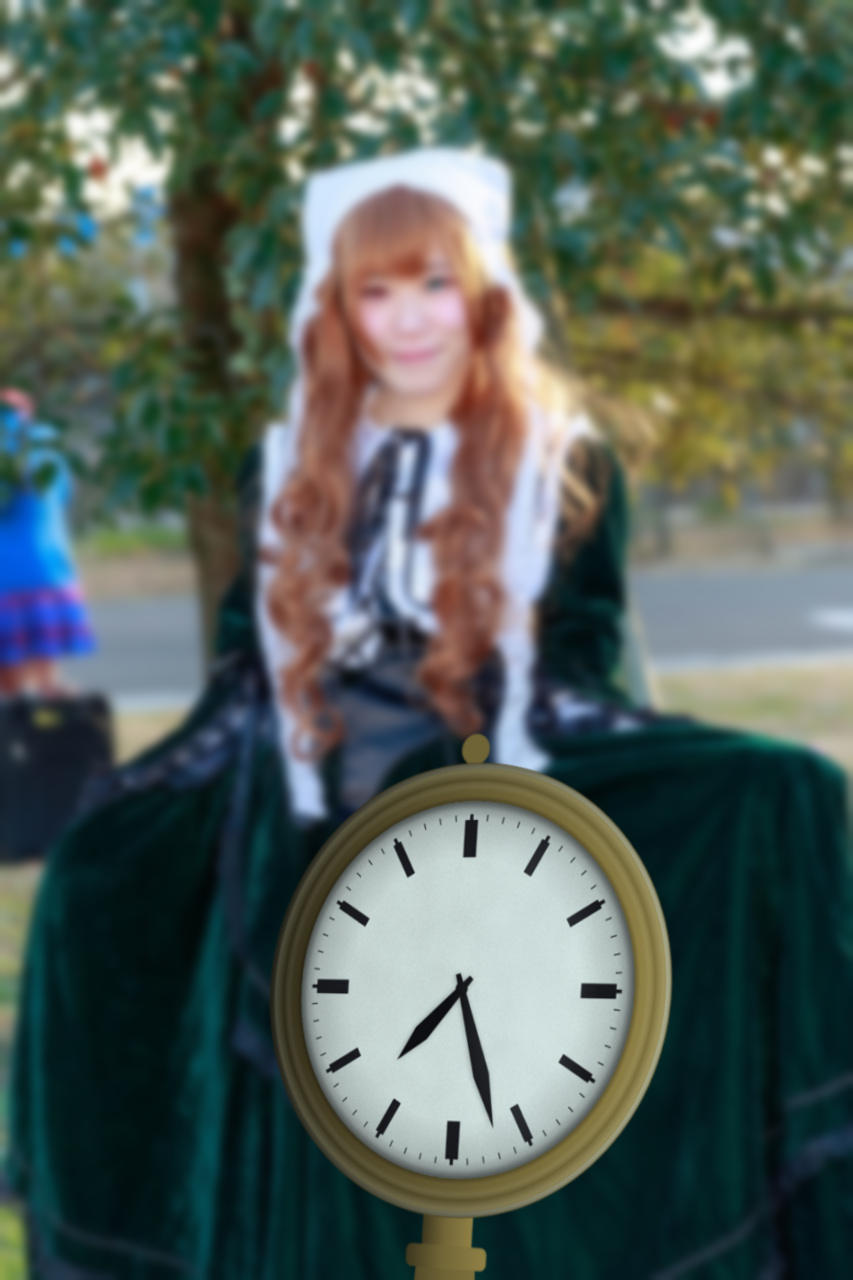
7.27
